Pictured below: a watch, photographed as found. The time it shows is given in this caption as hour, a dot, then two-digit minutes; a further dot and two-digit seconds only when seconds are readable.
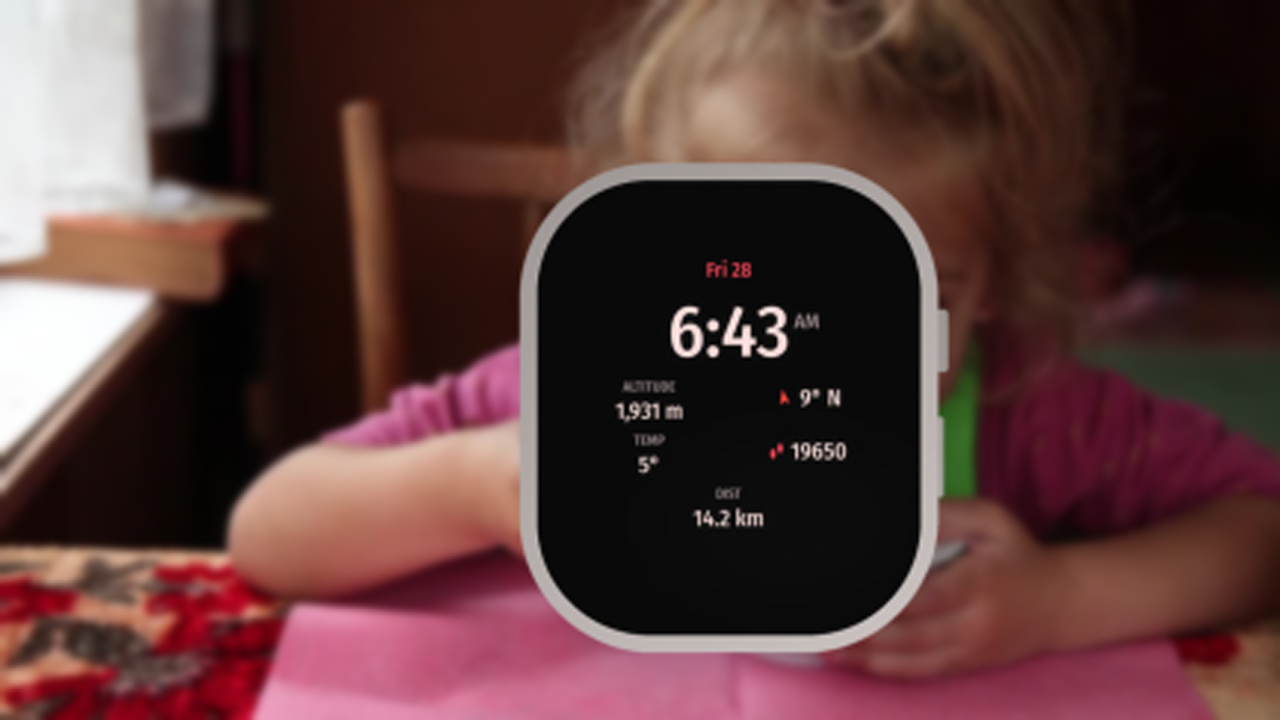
6.43
